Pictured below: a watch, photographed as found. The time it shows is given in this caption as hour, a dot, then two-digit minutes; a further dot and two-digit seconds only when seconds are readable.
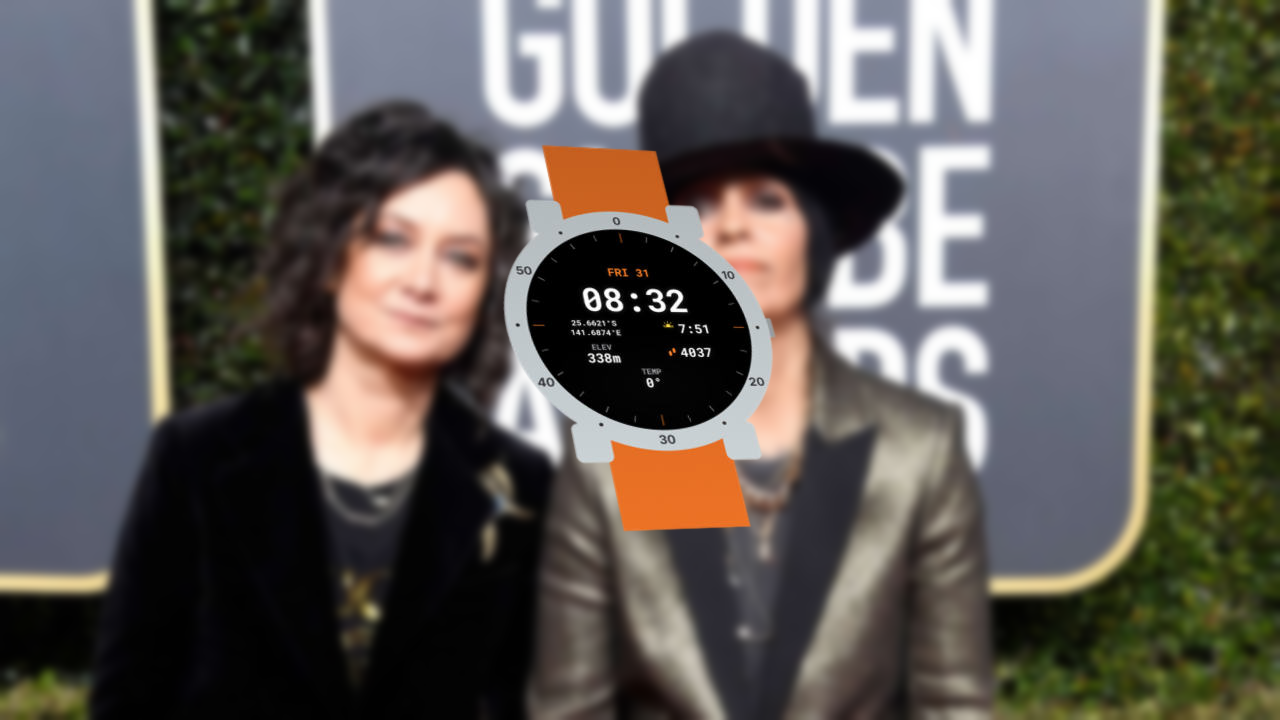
8.32
